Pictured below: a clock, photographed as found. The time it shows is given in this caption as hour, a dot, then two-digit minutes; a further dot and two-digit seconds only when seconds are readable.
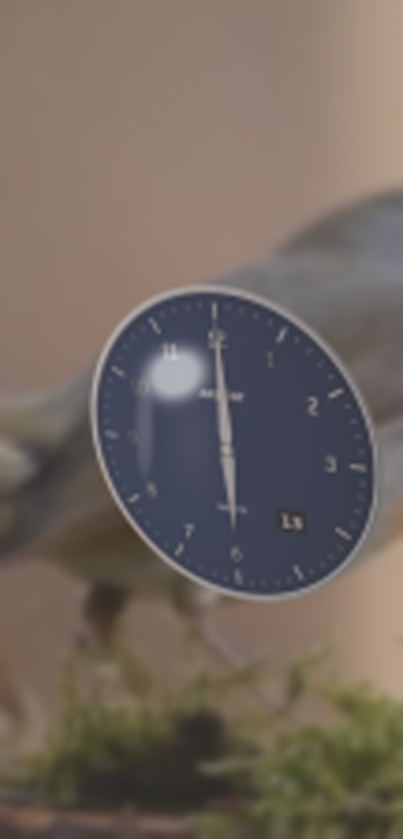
6.00
